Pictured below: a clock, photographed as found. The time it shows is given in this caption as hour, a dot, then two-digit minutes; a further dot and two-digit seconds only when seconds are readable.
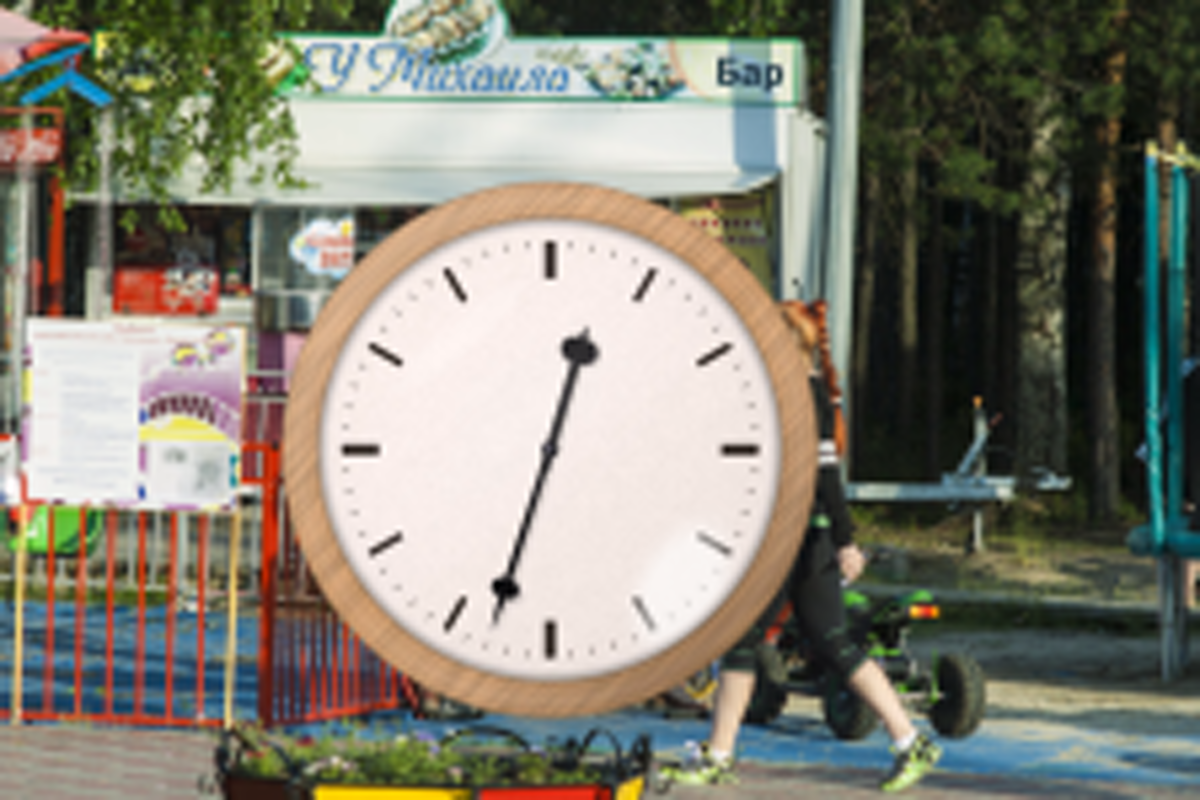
12.33
